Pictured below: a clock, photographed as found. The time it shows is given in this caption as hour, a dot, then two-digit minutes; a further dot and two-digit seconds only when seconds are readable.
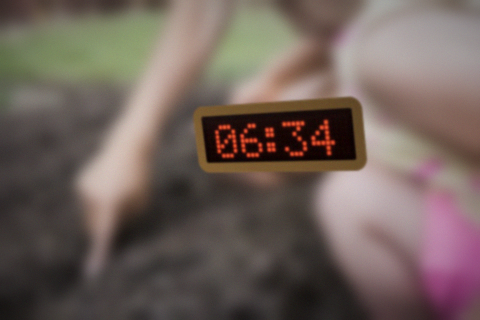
6.34
